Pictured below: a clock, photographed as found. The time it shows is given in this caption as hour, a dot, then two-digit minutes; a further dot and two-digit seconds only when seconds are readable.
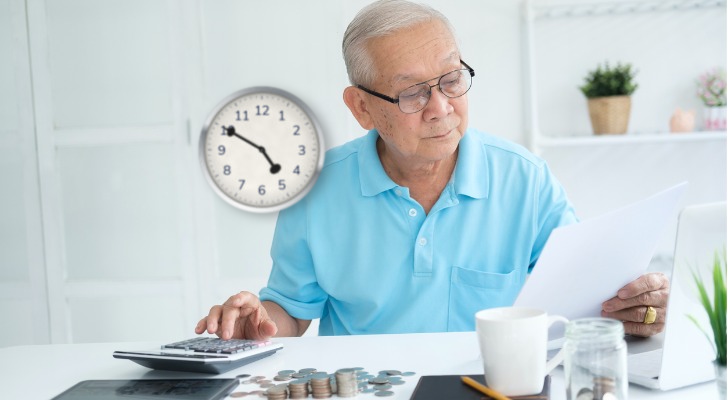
4.50
